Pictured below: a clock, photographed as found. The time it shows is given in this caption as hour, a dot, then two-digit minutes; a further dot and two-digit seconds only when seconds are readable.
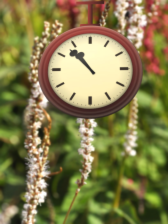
10.53
